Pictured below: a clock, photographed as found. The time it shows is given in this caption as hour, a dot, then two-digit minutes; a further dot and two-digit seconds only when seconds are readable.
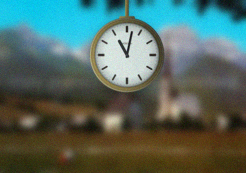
11.02
